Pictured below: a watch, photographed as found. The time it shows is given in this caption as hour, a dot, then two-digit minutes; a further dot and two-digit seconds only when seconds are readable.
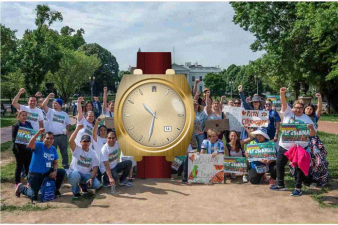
10.32
